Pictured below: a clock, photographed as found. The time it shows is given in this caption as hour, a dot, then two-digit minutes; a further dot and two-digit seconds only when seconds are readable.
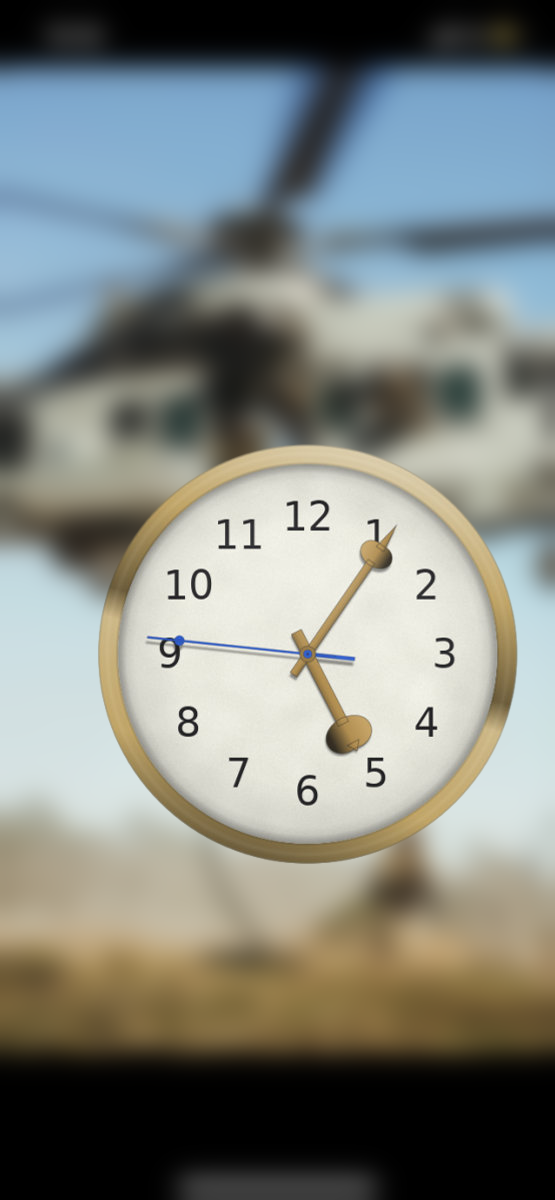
5.05.46
